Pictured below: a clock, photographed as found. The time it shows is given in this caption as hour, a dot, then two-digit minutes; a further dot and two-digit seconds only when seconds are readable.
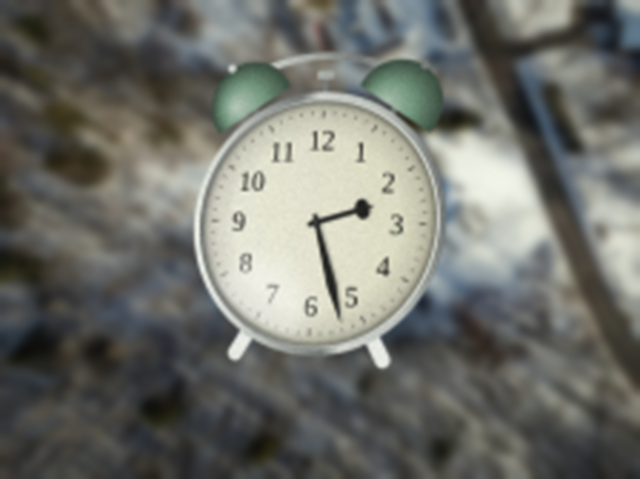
2.27
